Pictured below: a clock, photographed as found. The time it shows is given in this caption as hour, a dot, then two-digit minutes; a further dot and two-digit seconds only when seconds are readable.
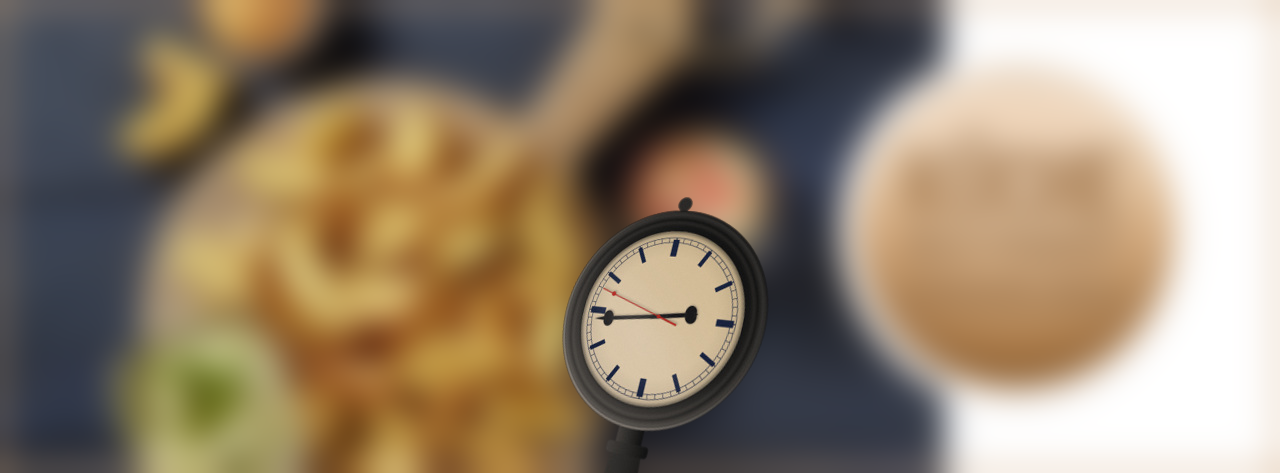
2.43.48
